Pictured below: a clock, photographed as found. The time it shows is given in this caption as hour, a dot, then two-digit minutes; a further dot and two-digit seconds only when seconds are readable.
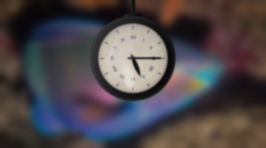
5.15
